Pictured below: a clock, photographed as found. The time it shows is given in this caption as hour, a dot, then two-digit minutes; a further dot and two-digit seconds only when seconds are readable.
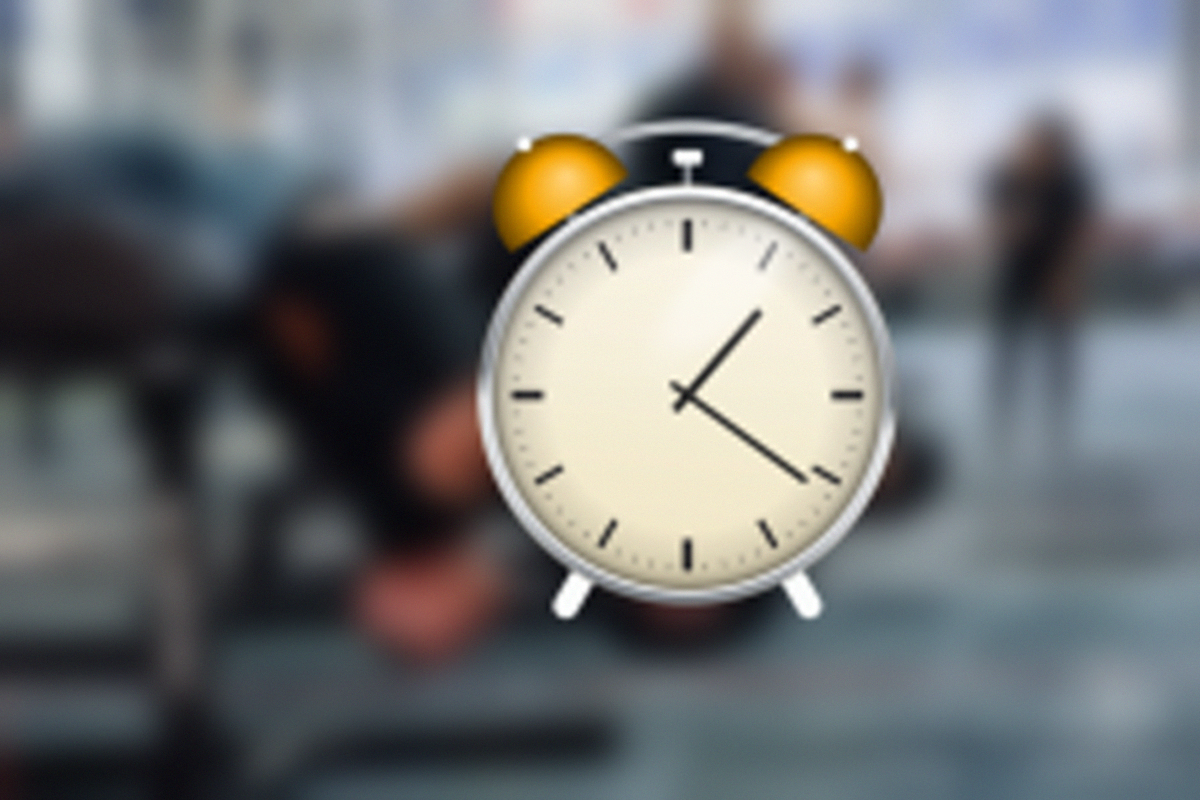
1.21
